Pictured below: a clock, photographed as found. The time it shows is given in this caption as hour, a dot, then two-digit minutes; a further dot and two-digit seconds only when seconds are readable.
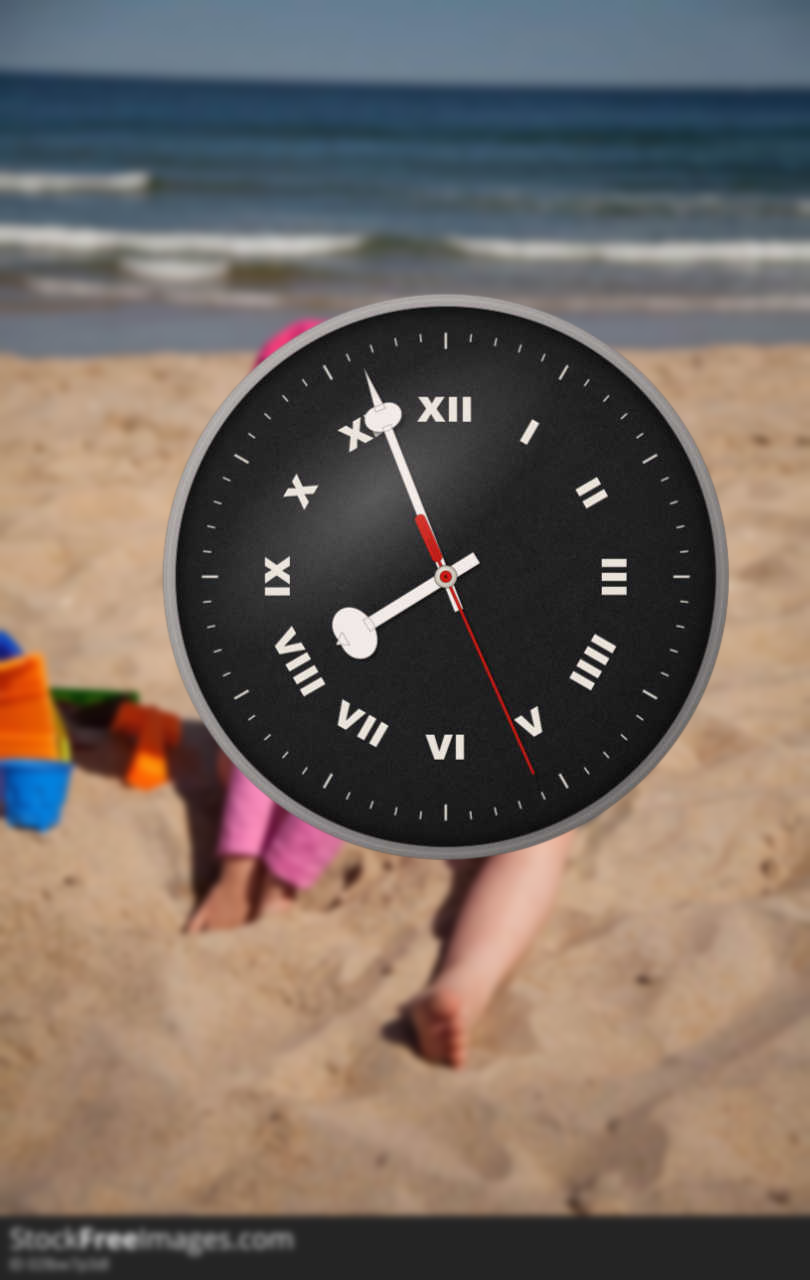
7.56.26
